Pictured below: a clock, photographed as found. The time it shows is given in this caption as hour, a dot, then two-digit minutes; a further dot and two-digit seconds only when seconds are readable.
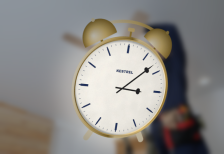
3.08
